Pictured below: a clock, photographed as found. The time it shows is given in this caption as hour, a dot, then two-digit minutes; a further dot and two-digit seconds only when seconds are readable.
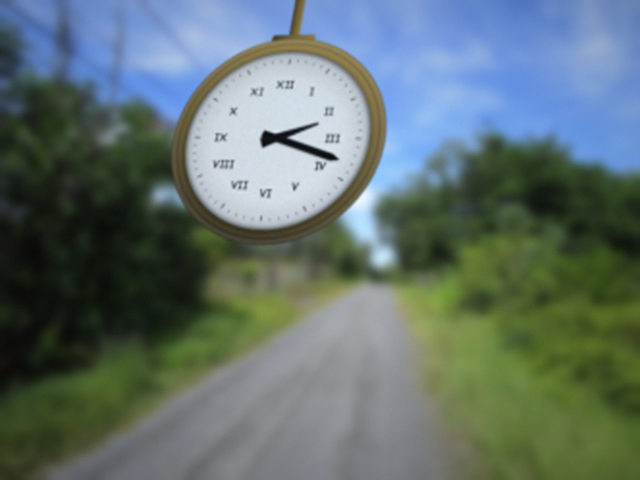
2.18
